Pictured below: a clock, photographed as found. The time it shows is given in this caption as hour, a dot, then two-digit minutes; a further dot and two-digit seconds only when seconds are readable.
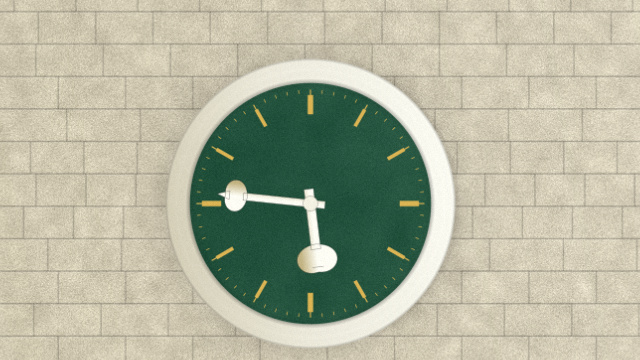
5.46
